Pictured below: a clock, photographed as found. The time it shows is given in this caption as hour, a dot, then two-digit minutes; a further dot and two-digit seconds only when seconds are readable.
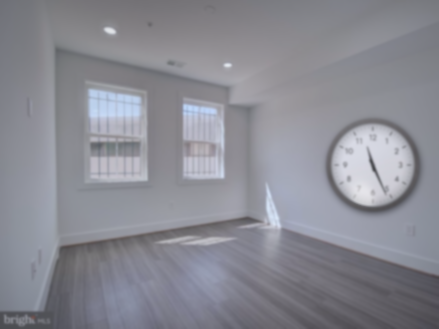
11.26
